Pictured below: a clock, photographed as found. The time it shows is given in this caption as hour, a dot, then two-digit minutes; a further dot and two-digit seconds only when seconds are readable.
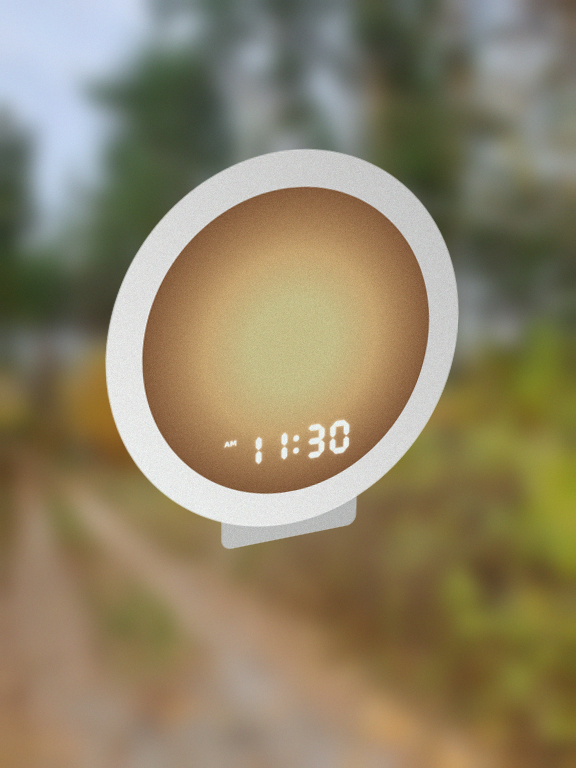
11.30
